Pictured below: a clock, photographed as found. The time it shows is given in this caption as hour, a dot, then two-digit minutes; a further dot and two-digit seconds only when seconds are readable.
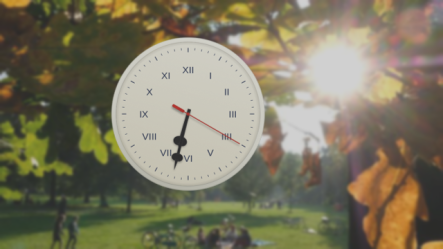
6.32.20
